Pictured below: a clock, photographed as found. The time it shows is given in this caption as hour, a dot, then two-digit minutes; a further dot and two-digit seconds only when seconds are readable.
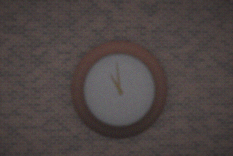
10.59
